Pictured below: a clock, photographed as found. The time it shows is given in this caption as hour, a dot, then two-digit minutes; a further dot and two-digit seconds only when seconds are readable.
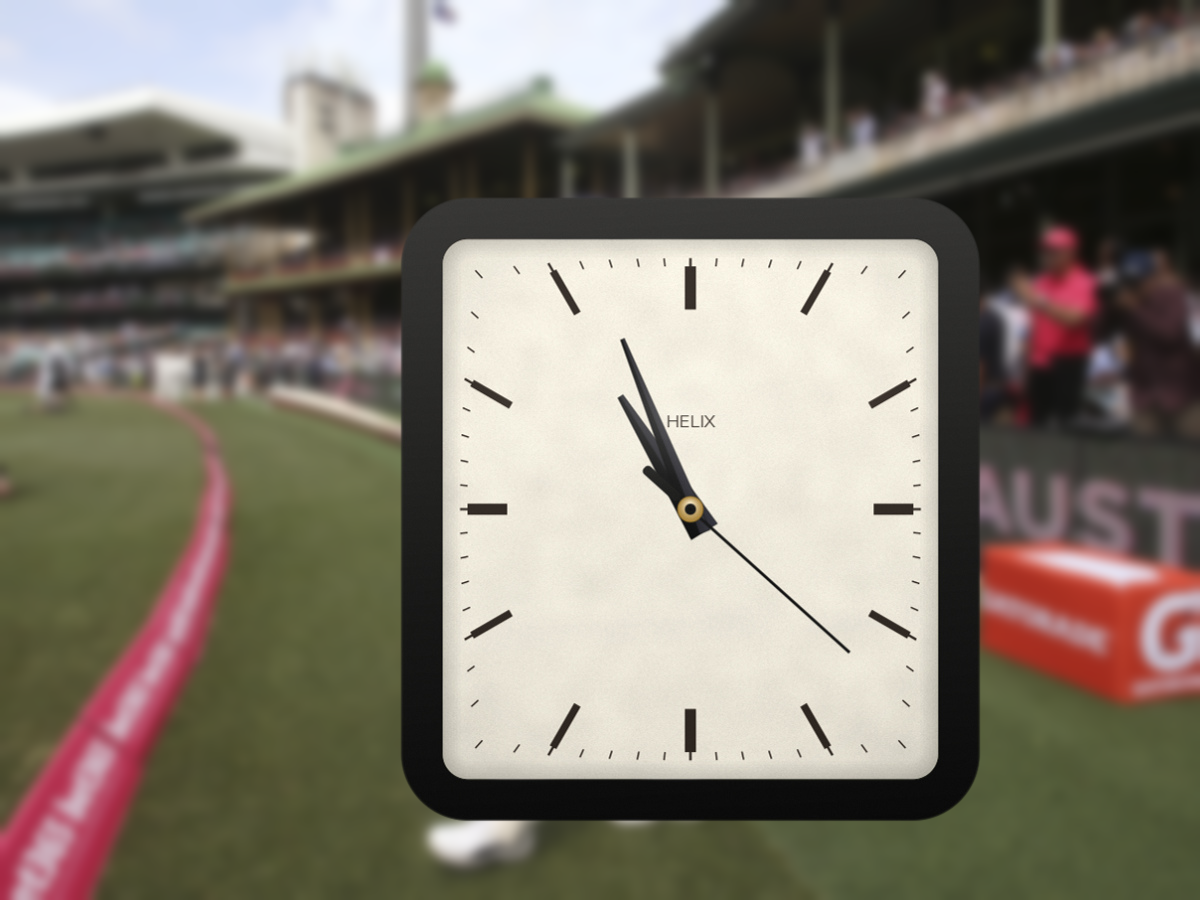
10.56.22
